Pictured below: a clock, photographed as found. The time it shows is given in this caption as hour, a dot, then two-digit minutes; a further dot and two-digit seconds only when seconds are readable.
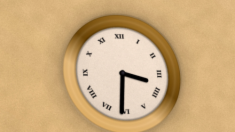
3.31
